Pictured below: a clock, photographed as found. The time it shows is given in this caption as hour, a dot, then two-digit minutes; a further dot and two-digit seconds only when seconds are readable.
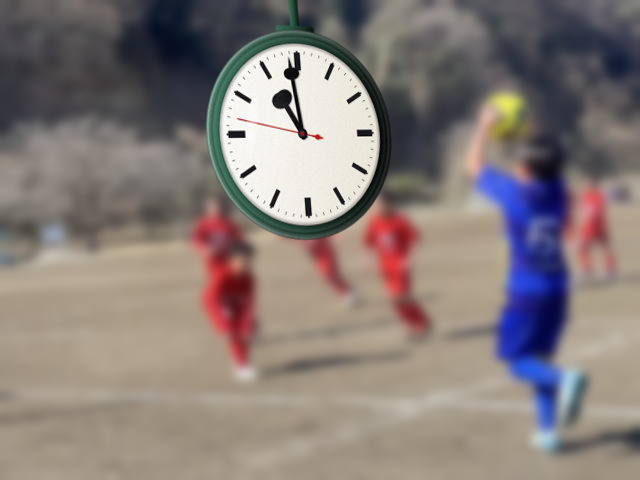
10.58.47
